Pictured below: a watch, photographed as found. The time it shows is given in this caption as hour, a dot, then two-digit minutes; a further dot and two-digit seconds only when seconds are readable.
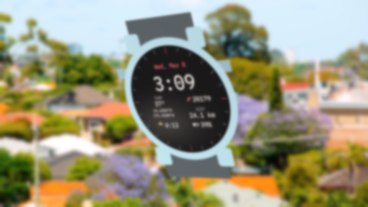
3.09
